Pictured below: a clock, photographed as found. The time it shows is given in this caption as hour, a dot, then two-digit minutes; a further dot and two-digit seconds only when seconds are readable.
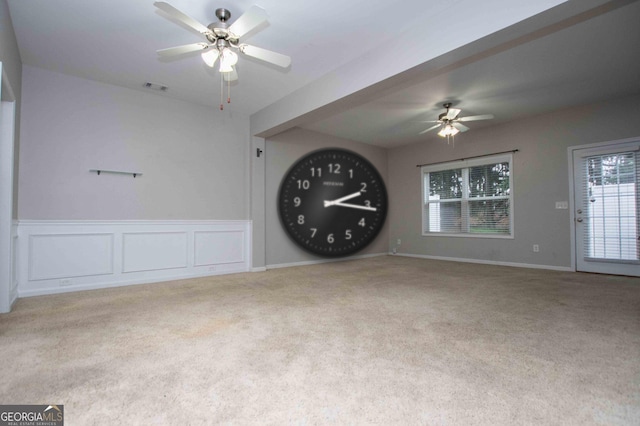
2.16
